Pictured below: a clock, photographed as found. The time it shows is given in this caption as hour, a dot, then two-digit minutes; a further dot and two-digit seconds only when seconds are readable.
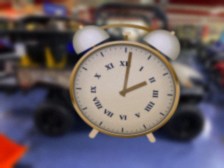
2.01
